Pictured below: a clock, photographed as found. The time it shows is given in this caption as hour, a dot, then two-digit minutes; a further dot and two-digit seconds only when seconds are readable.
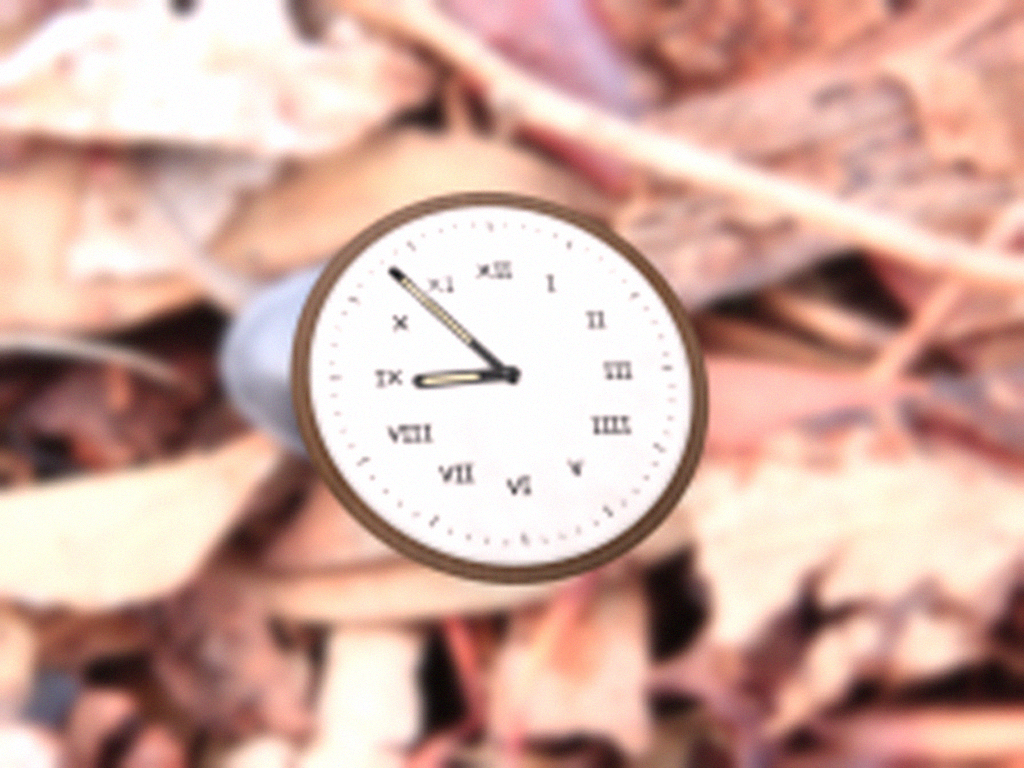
8.53
